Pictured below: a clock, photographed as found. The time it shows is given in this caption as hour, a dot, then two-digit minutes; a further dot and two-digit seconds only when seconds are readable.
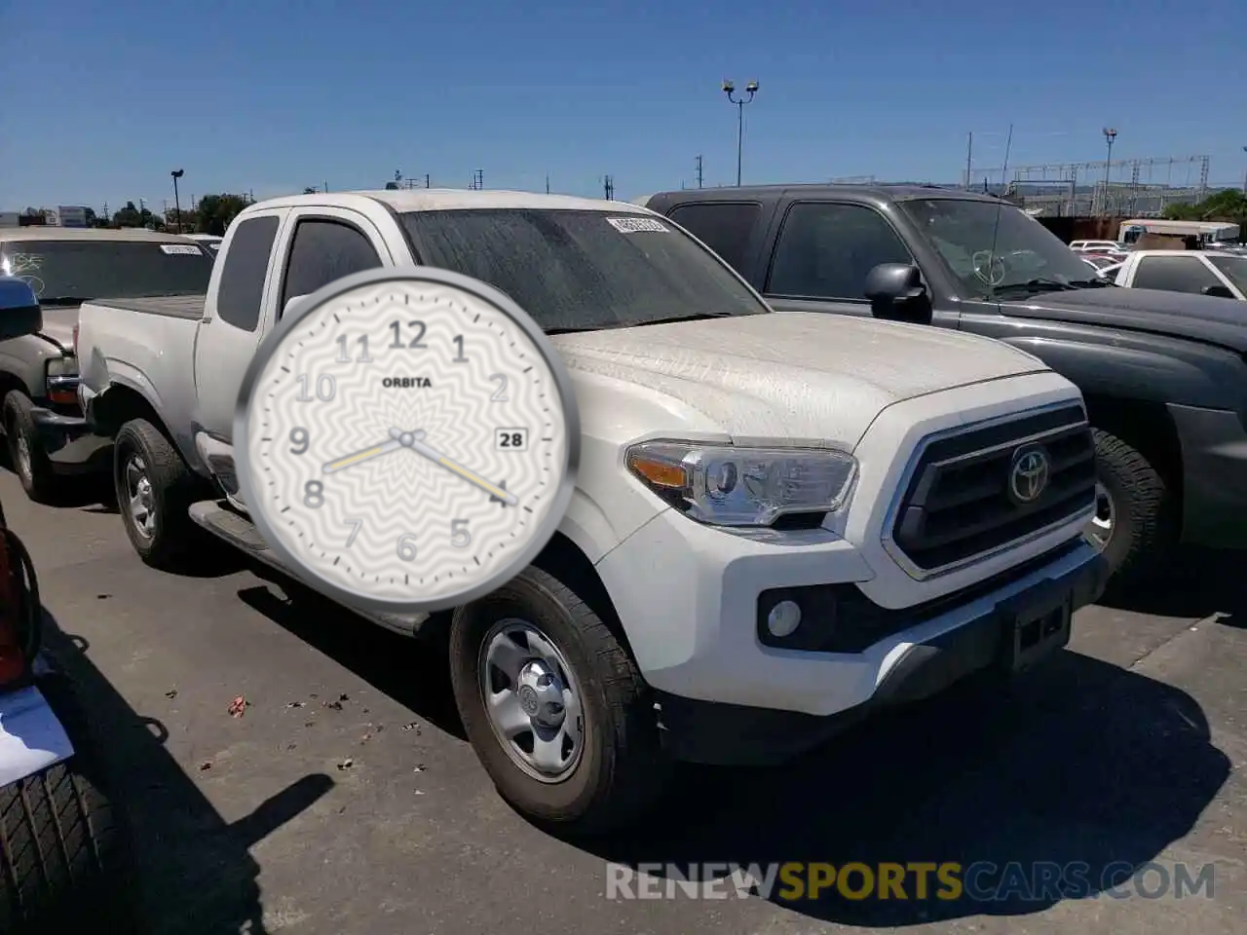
8.20
